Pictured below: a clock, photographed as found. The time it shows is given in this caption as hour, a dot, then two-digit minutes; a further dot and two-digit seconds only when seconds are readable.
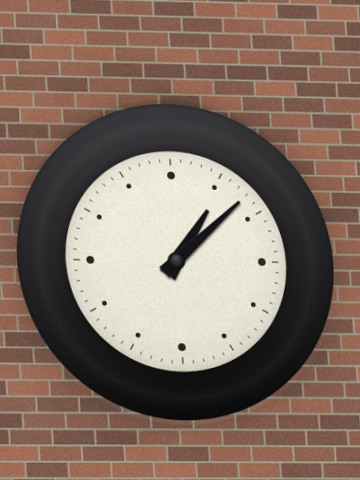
1.08
